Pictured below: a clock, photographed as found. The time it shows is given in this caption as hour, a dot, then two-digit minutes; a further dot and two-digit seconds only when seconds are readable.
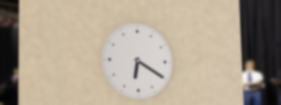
6.20
